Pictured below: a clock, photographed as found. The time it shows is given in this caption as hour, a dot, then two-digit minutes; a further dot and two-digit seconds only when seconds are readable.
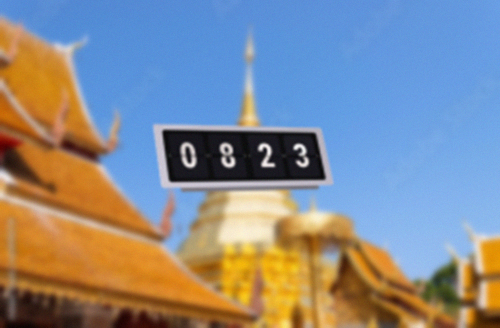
8.23
